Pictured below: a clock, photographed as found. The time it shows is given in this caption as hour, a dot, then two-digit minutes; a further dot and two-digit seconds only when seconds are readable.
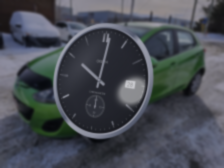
10.01
